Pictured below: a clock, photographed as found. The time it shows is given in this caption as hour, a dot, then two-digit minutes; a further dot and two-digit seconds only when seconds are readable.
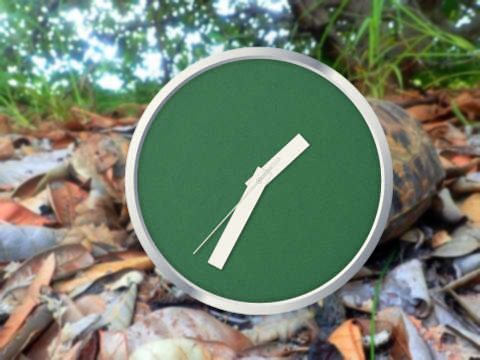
1.34.37
